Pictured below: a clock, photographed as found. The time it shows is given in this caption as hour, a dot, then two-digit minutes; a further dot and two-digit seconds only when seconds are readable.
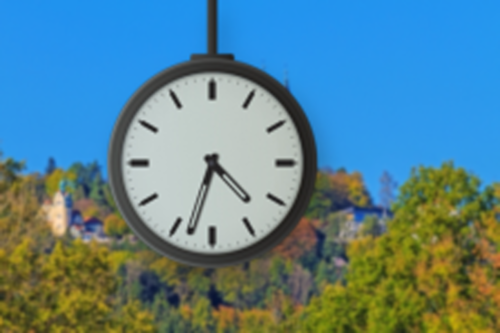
4.33
